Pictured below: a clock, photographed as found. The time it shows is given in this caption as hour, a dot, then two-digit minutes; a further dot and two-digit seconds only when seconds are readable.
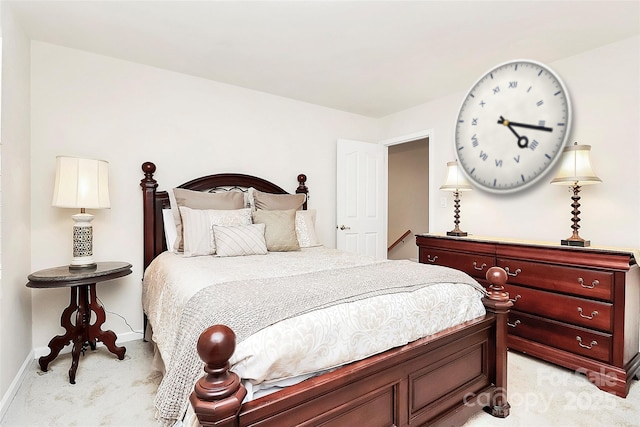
4.16
